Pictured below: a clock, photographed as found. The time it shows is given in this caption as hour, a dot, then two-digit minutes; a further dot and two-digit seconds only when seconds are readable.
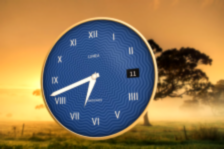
6.42
